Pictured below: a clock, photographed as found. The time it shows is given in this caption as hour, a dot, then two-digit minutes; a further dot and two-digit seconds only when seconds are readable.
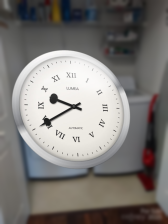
9.40
